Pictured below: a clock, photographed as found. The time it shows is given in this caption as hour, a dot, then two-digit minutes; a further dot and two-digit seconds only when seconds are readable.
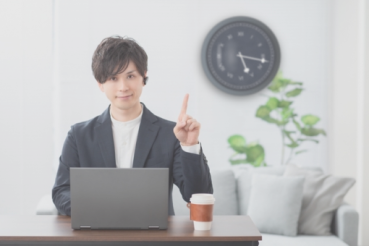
5.17
